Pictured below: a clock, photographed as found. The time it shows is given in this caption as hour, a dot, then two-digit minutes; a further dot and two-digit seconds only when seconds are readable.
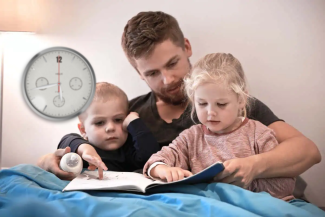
5.43
